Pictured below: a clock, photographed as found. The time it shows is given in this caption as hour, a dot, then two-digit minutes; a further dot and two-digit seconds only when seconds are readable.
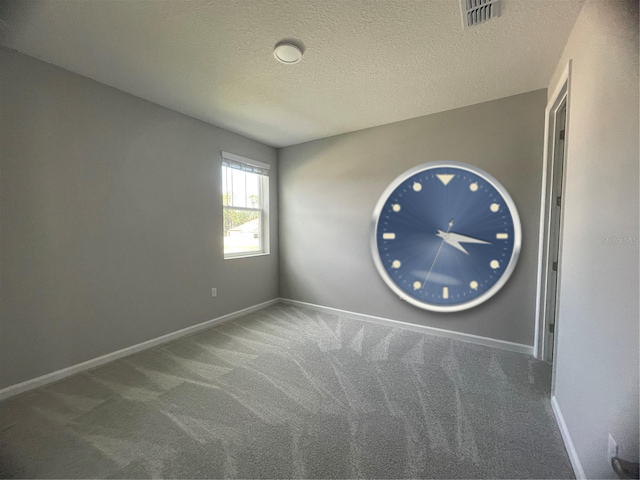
4.16.34
